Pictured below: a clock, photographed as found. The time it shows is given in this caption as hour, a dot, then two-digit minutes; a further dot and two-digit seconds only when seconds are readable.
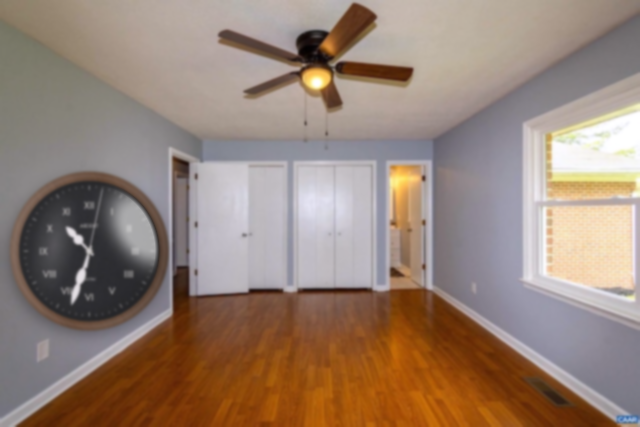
10.33.02
